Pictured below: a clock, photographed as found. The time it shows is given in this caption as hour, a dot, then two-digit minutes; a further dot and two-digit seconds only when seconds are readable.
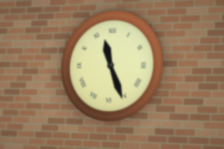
11.26
